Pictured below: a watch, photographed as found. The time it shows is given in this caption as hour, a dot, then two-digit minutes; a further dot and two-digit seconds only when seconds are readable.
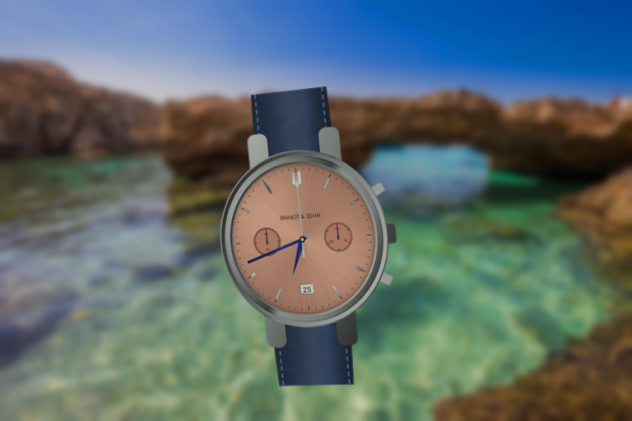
6.42
